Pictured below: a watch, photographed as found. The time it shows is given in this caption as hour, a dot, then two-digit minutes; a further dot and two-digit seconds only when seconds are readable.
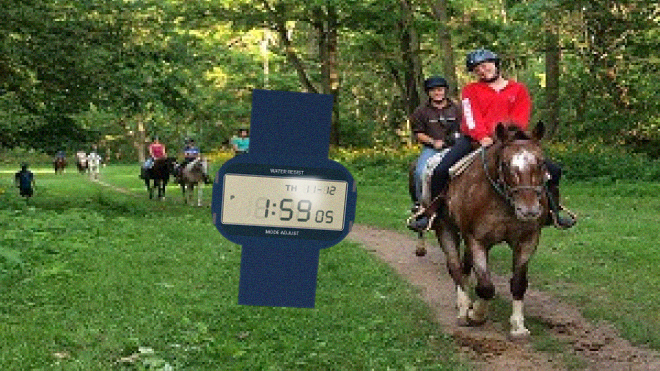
1.59.05
